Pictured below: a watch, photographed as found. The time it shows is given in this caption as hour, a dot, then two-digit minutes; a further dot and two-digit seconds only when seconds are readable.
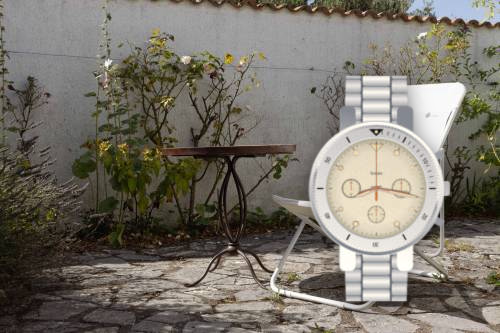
8.17
